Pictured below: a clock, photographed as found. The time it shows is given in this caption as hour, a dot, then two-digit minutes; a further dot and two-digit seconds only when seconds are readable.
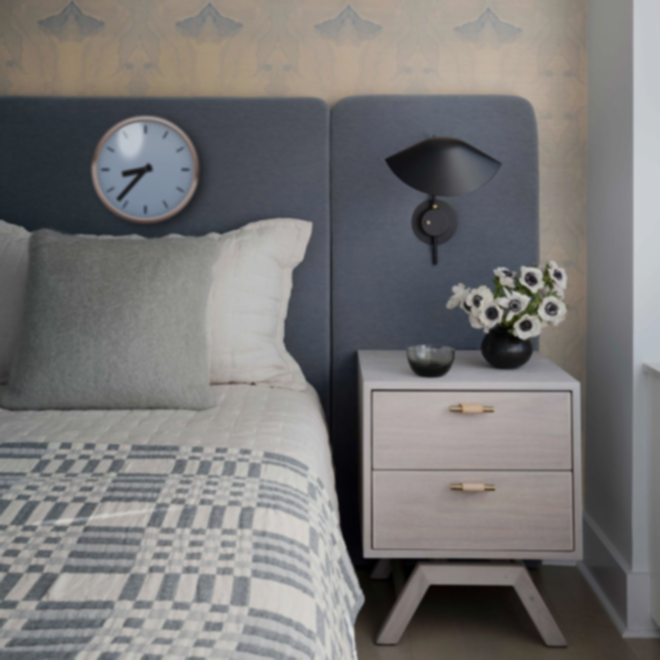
8.37
